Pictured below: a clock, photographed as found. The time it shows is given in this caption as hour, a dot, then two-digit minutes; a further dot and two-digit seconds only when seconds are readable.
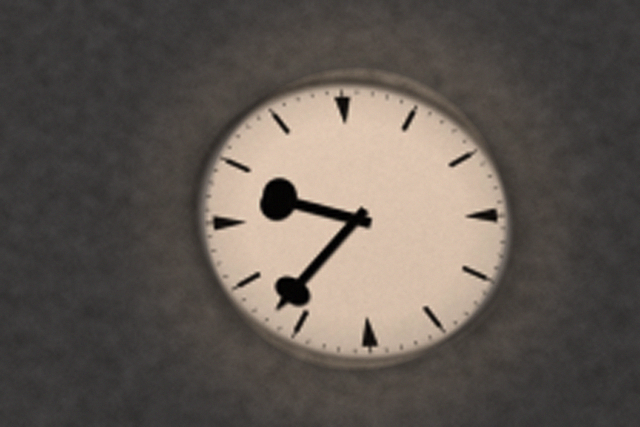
9.37
